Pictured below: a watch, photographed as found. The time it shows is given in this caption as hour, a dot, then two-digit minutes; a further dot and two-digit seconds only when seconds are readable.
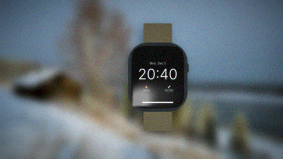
20.40
